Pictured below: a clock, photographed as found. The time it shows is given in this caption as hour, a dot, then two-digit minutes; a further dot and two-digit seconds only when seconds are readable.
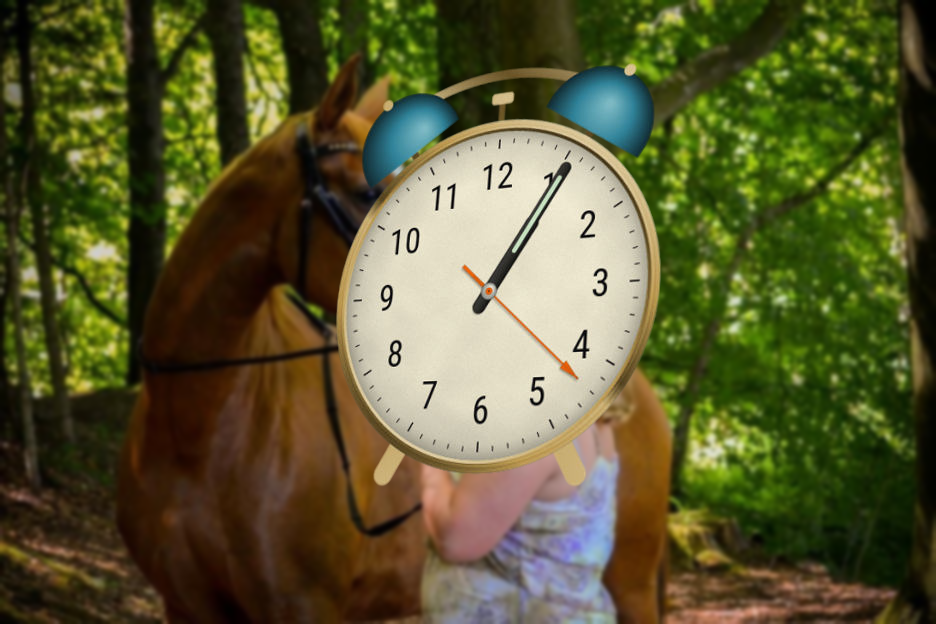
1.05.22
